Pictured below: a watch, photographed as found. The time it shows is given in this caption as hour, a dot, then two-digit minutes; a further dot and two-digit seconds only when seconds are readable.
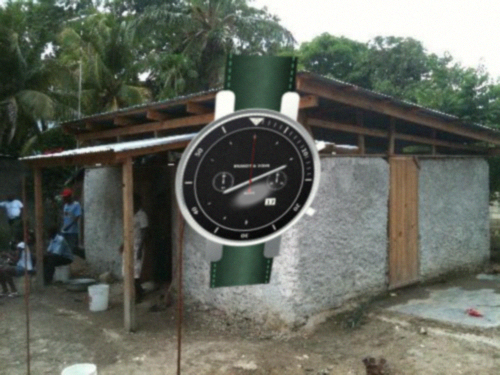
8.11
